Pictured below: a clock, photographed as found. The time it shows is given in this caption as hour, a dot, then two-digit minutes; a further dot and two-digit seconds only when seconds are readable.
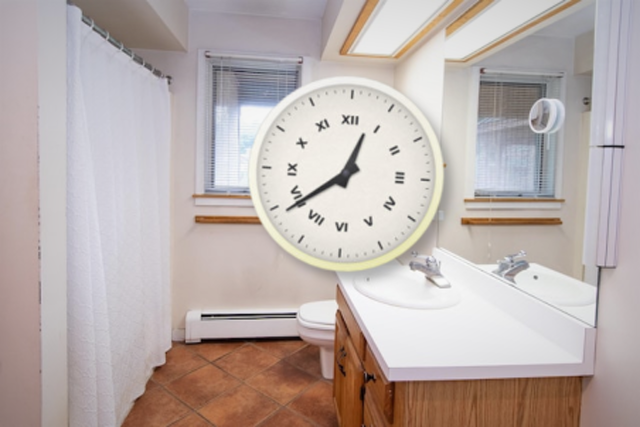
12.39
